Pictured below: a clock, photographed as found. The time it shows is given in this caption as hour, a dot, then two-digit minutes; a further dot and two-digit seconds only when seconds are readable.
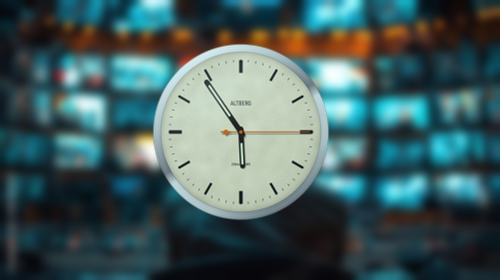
5.54.15
